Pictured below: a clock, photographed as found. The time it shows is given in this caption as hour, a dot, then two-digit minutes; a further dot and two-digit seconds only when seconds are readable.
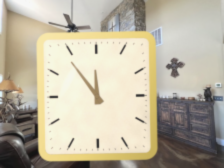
11.54
